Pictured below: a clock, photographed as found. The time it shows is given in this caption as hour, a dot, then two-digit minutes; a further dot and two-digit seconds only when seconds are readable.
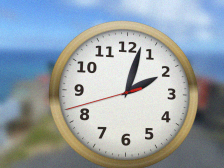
2.02.42
